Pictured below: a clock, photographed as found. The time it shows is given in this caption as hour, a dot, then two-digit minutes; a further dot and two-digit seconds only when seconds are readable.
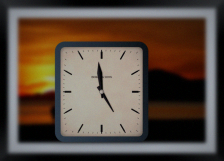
4.59
